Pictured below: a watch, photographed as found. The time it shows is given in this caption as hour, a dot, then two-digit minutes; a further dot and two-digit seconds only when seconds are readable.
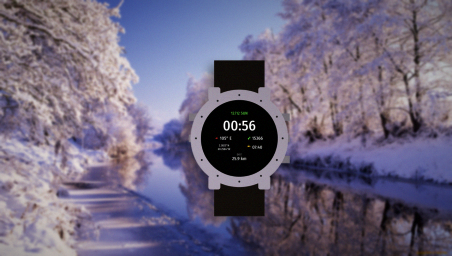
0.56
